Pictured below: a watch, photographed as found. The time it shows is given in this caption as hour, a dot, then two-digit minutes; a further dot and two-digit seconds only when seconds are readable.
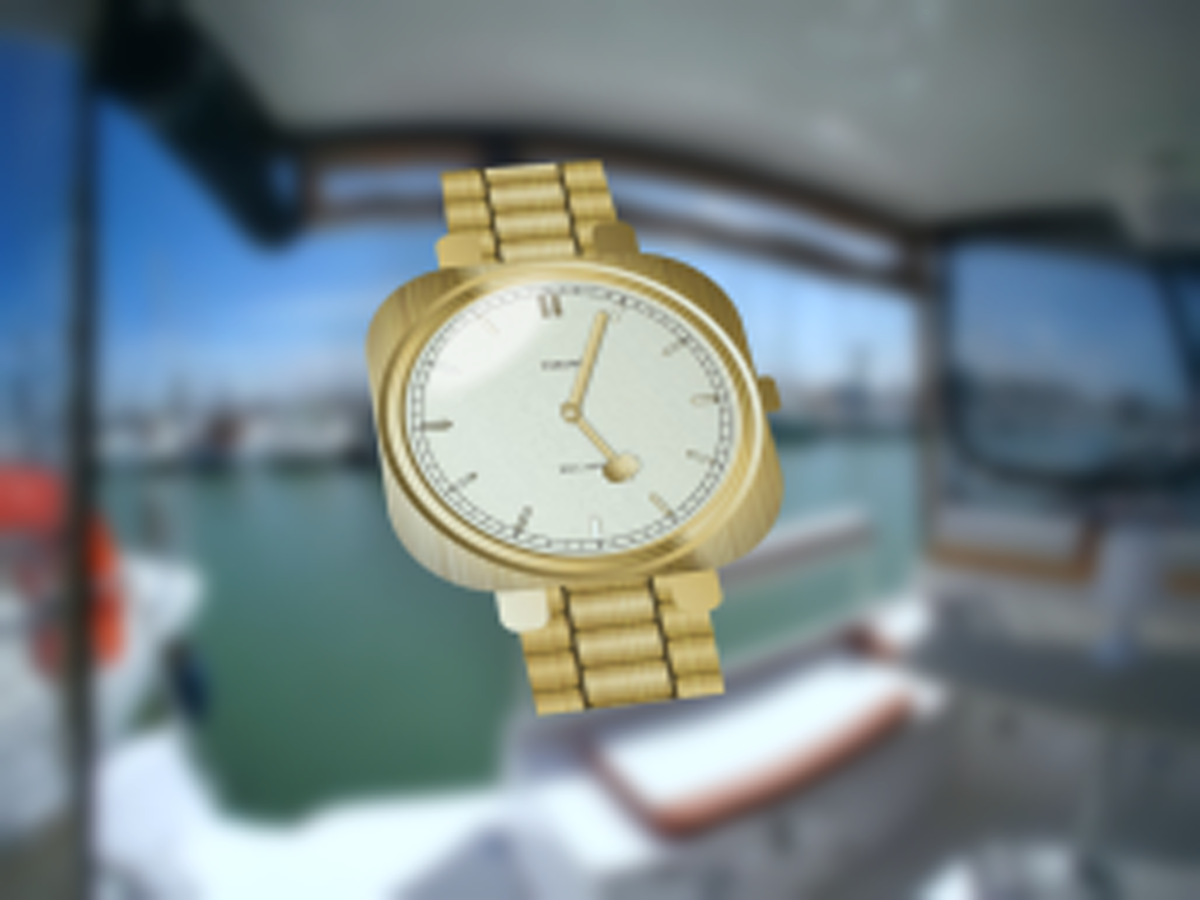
5.04
